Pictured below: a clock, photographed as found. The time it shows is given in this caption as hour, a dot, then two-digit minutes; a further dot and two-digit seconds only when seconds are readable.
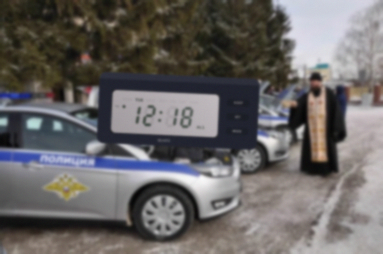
12.18
